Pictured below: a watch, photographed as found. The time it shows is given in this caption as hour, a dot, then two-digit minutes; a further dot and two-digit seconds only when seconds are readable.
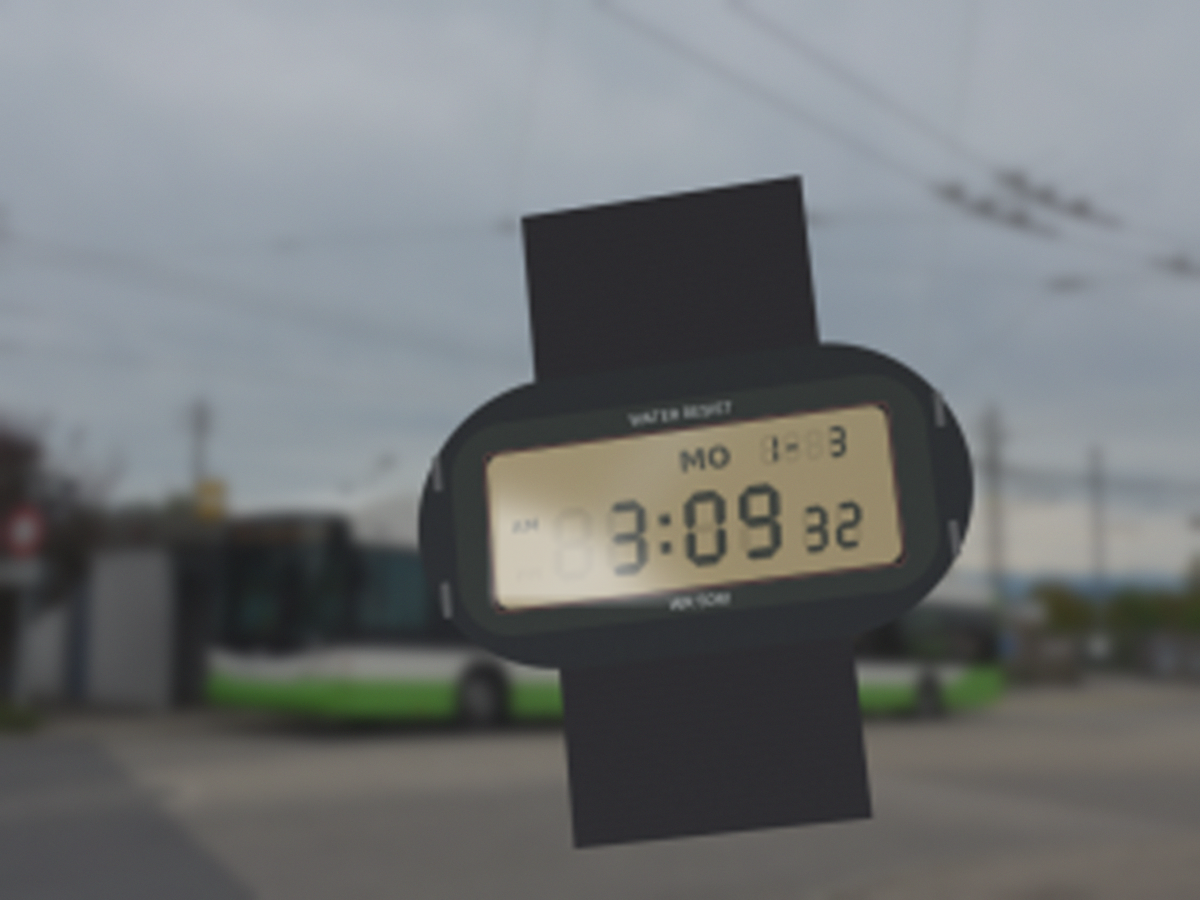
3.09.32
